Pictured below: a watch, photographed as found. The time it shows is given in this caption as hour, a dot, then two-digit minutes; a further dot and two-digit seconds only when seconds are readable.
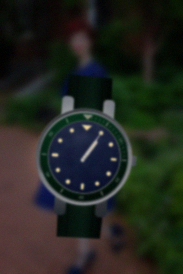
1.05
